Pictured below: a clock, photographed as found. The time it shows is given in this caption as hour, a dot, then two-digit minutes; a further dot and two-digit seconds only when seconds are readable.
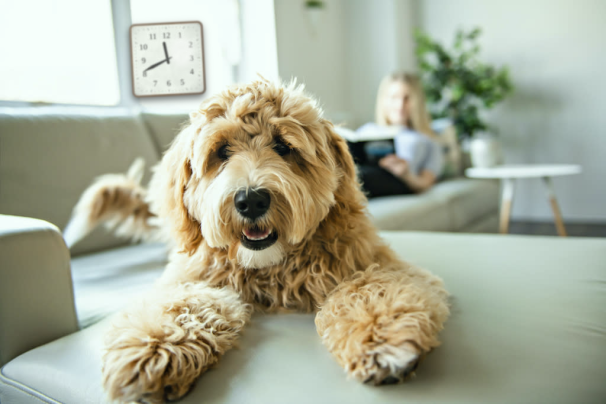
11.41
